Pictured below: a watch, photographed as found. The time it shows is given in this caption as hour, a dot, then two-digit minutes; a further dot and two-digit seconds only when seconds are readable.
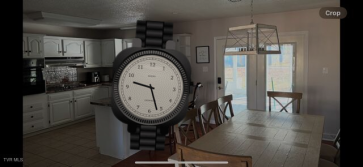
9.27
